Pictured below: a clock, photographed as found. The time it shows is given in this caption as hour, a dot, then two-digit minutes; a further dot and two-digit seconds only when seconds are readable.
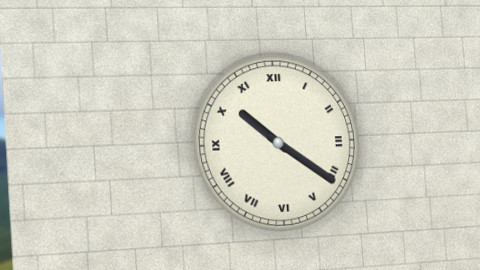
10.21
